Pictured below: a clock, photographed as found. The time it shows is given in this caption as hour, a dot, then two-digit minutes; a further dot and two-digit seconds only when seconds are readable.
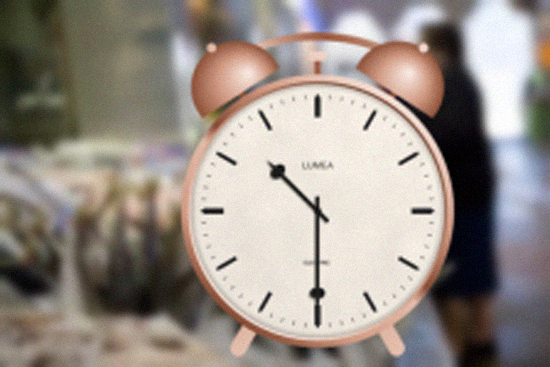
10.30
